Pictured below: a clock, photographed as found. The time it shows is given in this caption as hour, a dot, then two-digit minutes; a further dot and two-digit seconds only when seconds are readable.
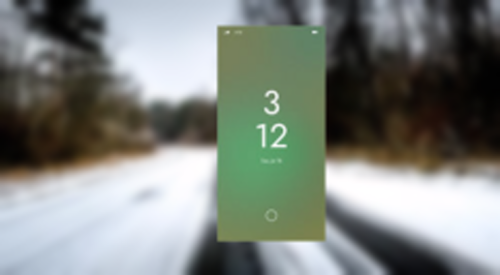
3.12
